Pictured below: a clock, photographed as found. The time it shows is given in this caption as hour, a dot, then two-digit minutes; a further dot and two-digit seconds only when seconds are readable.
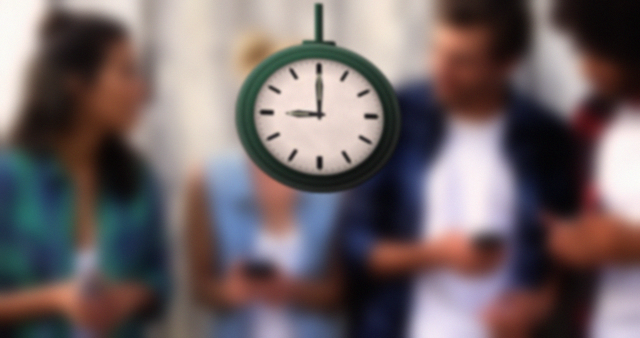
9.00
